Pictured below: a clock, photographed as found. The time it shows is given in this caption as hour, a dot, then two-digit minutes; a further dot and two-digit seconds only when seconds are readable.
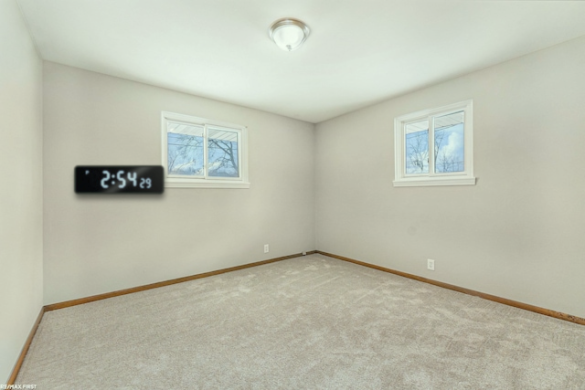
2.54
